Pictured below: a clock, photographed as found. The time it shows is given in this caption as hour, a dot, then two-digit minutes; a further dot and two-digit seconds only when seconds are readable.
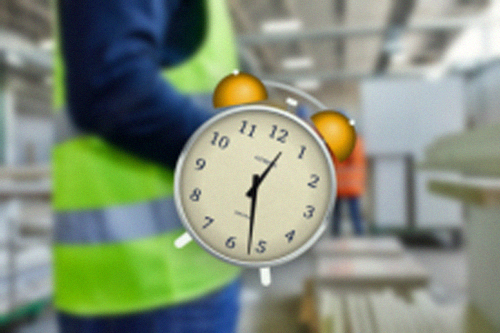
12.27
